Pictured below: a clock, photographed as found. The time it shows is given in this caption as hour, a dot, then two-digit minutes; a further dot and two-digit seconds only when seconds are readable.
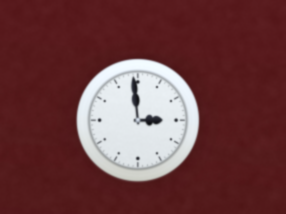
2.59
